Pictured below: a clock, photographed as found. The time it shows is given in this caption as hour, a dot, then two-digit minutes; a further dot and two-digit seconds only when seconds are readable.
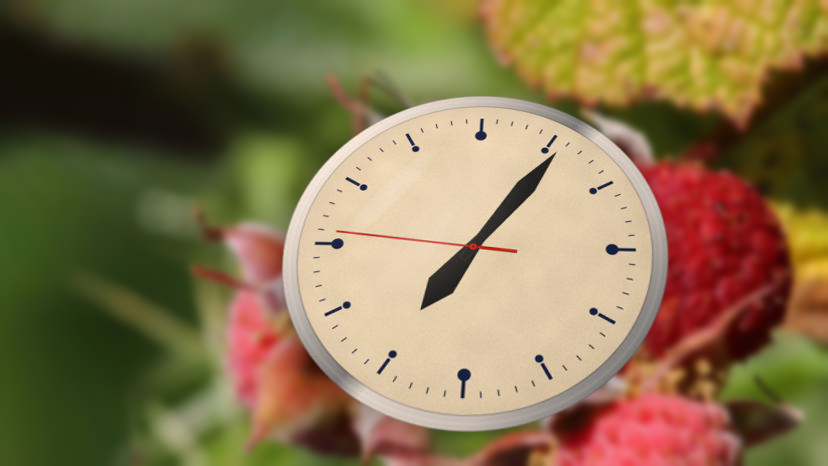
7.05.46
